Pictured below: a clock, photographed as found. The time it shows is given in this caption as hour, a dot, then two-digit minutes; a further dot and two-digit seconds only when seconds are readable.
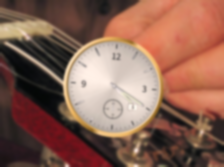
4.20
